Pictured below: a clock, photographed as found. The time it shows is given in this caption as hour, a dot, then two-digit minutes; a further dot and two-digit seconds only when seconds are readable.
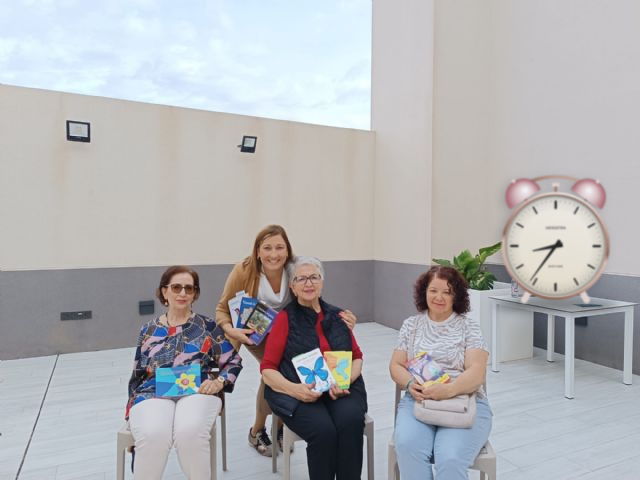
8.36
